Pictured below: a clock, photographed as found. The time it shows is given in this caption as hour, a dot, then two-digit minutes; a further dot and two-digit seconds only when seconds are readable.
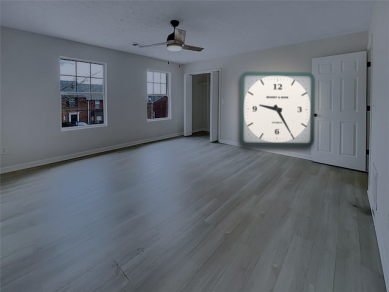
9.25
